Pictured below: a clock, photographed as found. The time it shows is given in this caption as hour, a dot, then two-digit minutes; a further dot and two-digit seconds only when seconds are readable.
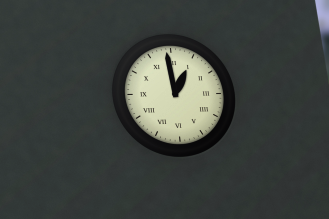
12.59
